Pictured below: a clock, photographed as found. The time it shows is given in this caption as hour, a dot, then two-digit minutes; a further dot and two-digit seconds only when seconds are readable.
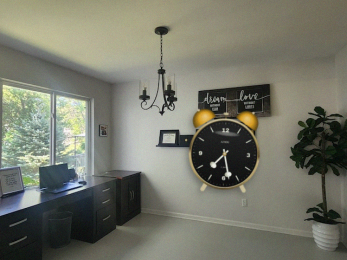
7.28
